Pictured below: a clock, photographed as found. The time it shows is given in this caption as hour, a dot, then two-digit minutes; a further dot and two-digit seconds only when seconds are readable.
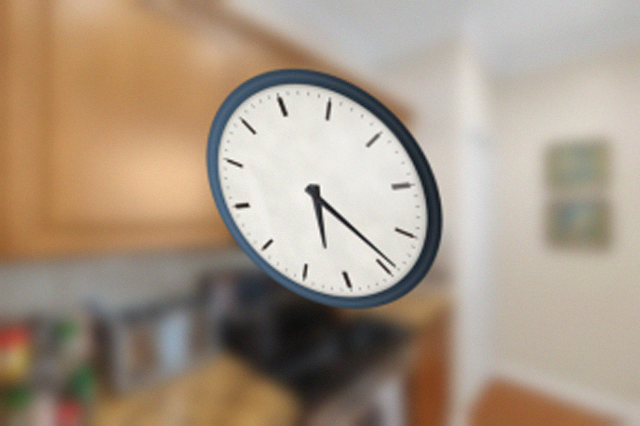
6.24
